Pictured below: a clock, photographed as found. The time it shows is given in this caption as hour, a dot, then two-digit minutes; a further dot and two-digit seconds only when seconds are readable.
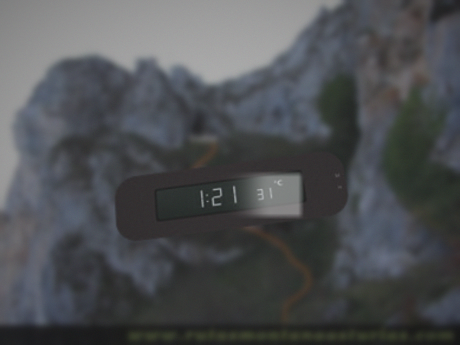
1.21
